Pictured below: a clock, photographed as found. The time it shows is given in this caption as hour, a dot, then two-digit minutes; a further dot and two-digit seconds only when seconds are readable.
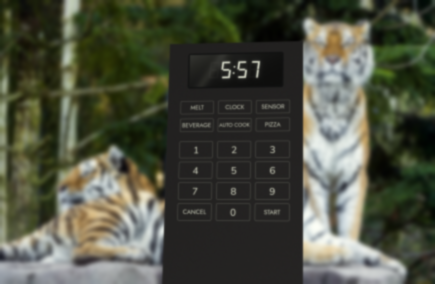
5.57
